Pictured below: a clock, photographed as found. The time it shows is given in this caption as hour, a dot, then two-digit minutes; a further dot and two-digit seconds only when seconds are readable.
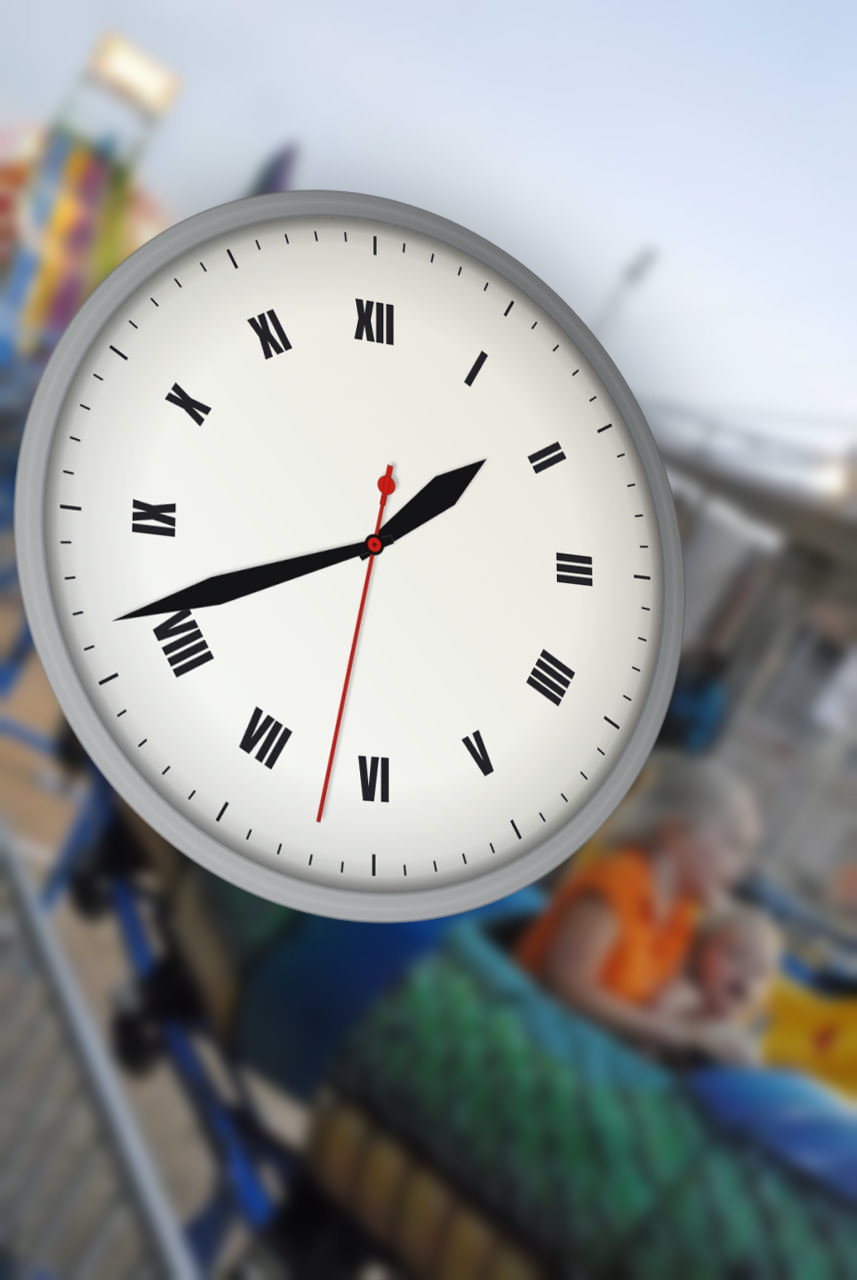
1.41.32
